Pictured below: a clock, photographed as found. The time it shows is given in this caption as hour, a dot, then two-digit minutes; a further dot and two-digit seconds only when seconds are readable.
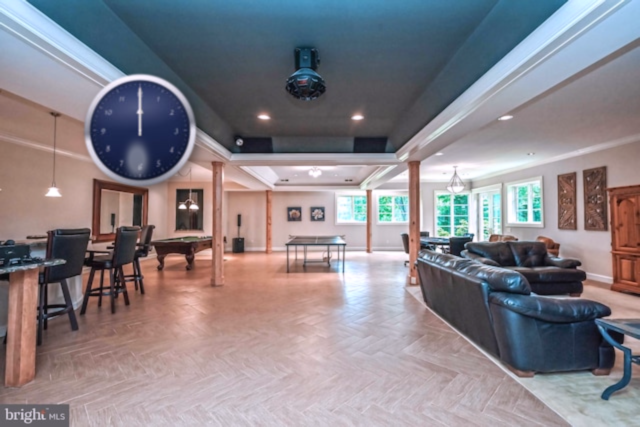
12.00
